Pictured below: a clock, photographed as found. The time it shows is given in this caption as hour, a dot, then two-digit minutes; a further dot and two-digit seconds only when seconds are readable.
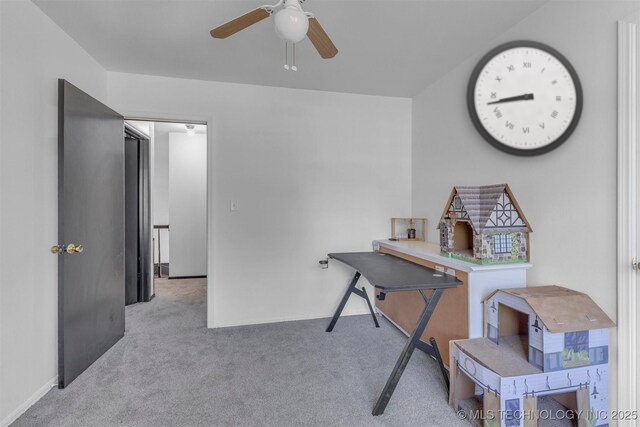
8.43
